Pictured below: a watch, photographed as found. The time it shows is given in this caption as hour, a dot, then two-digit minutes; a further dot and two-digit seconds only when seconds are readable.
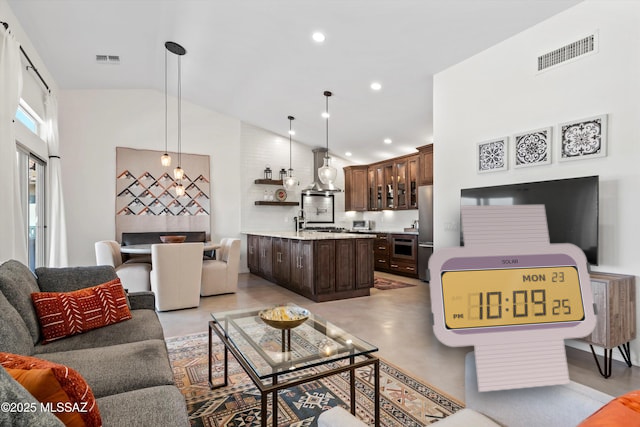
10.09.25
